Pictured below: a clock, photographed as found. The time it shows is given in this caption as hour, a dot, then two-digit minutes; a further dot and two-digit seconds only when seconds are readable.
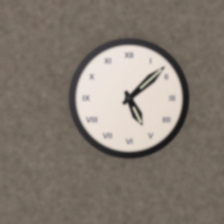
5.08
